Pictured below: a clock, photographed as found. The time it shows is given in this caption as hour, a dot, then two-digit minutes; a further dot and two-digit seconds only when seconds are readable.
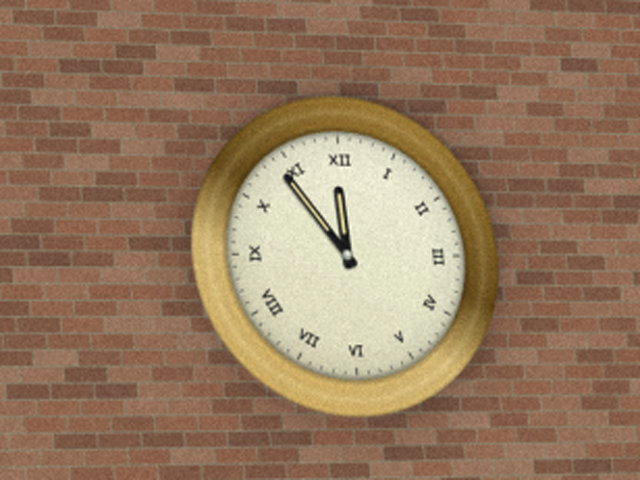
11.54
